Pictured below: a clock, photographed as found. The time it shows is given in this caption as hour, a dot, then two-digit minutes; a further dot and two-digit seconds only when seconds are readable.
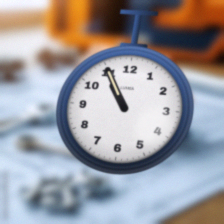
10.55
